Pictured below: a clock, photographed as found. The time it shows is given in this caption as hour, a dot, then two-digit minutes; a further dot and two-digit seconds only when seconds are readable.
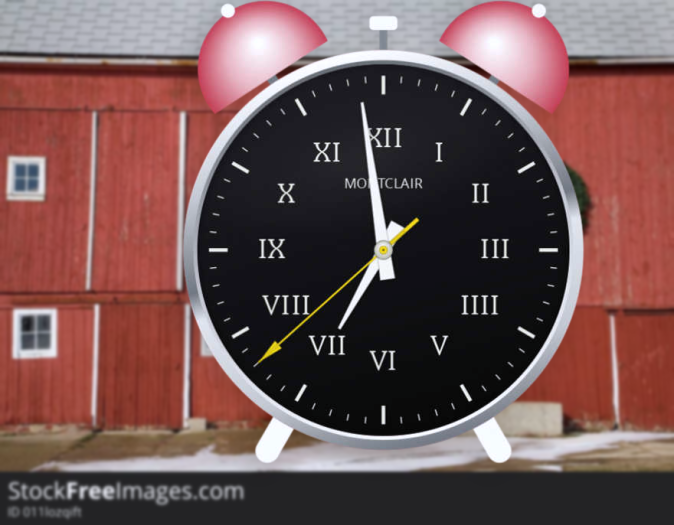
6.58.38
